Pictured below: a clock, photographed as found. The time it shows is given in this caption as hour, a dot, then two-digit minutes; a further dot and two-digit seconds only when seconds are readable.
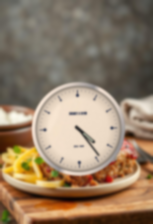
4.24
